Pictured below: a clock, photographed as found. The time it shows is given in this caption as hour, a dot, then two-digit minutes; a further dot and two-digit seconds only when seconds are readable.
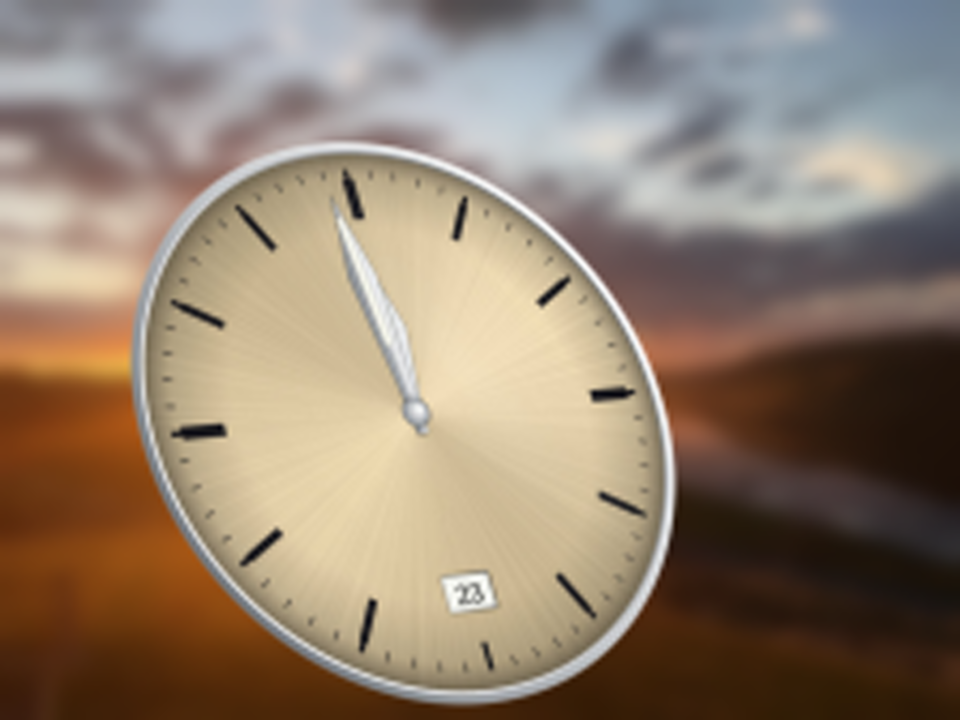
11.59
